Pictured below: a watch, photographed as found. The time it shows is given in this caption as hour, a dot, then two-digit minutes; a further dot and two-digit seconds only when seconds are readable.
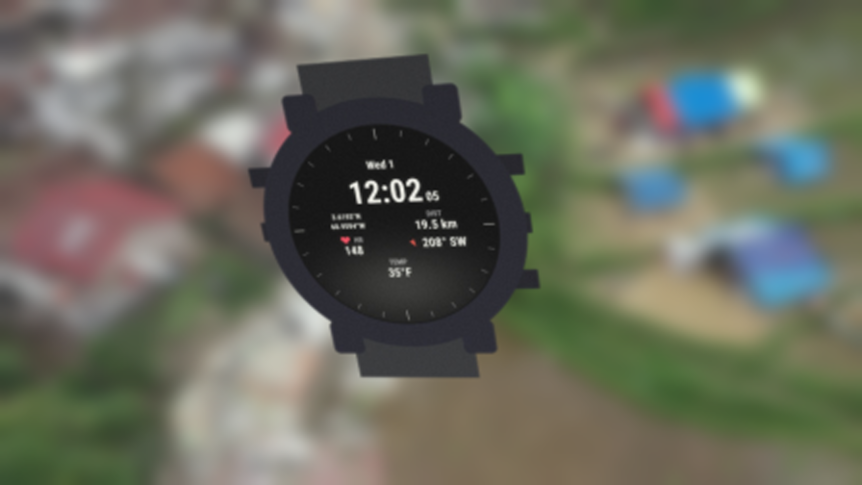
12.02
